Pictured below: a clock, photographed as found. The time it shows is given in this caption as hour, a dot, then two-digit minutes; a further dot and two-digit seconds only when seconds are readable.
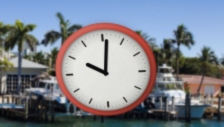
10.01
